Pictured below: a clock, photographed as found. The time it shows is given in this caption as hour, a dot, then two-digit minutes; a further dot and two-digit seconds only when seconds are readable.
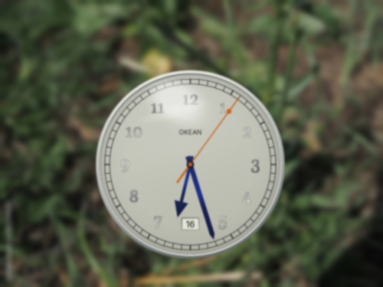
6.27.06
